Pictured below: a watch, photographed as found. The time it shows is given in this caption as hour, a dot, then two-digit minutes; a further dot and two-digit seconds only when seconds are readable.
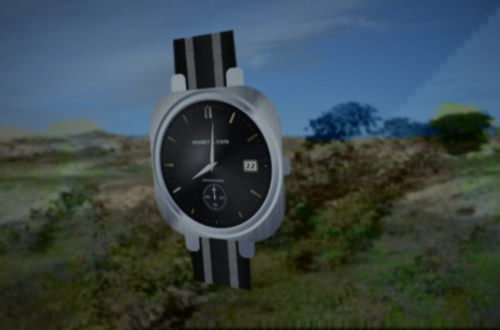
8.01
